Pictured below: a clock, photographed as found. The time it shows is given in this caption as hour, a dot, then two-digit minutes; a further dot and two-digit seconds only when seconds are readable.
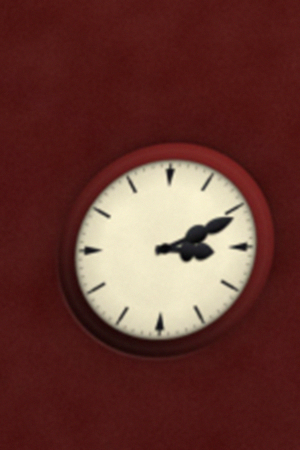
3.11
